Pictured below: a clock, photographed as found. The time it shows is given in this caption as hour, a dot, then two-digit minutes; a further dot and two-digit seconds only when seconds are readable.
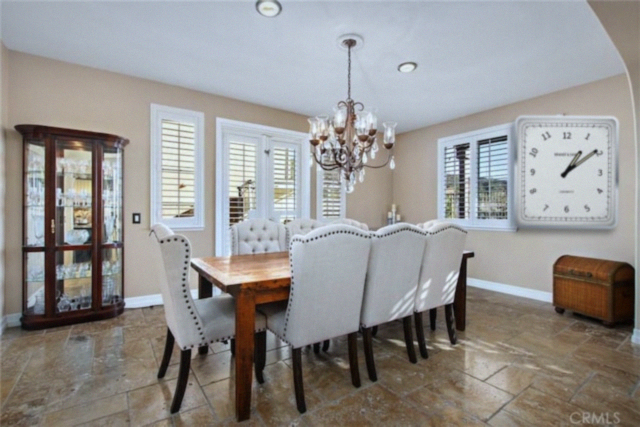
1.09
